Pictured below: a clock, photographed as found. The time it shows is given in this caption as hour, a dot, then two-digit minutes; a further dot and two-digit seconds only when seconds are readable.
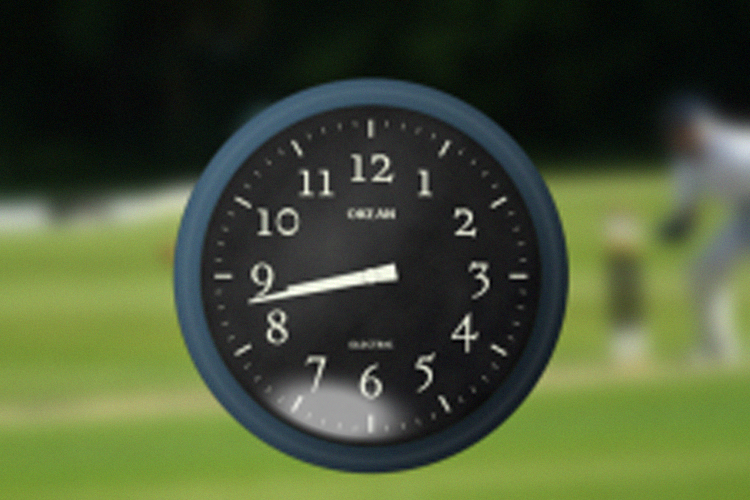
8.43
